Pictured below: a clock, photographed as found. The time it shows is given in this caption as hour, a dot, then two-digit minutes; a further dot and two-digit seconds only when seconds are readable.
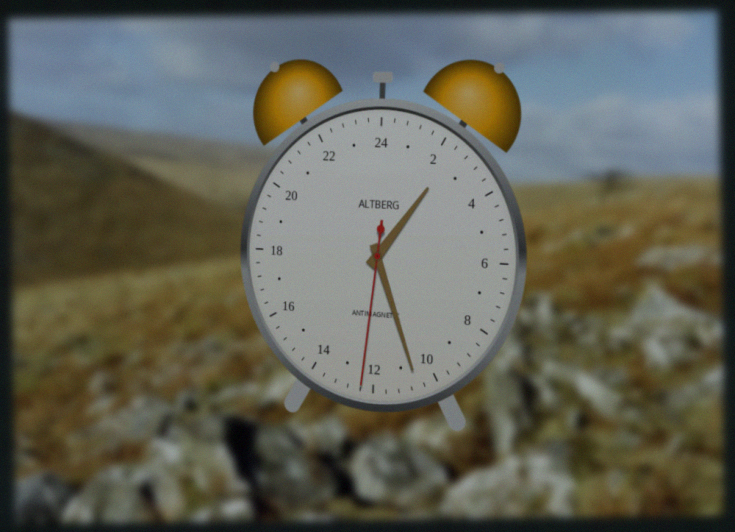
2.26.31
